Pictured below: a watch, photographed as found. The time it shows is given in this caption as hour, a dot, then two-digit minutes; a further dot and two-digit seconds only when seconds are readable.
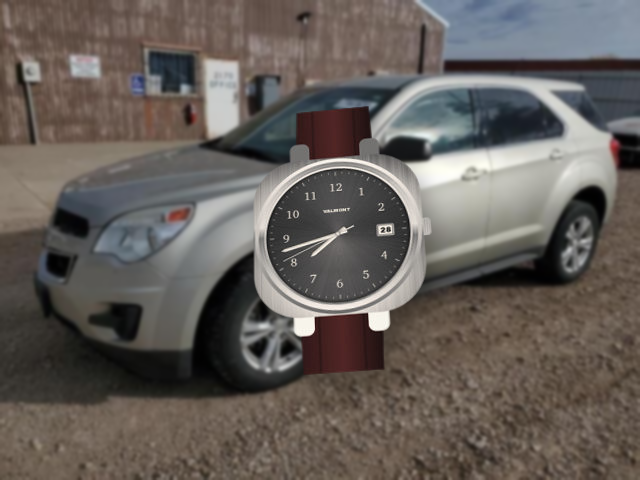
7.42.41
